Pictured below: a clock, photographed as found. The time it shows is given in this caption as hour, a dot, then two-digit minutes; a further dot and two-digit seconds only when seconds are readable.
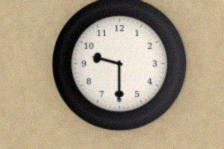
9.30
